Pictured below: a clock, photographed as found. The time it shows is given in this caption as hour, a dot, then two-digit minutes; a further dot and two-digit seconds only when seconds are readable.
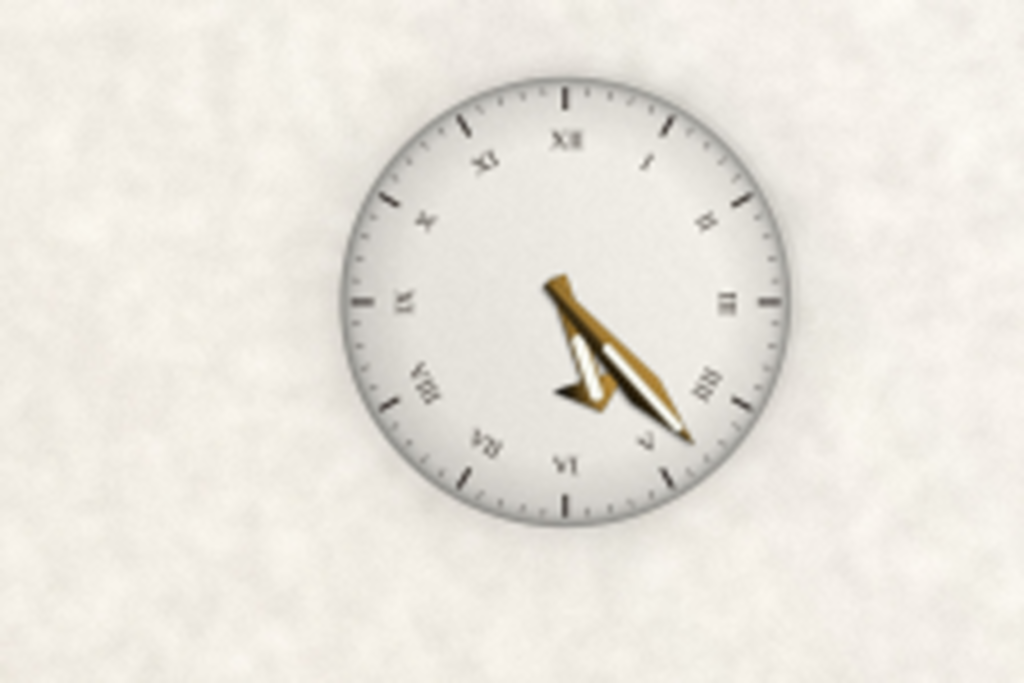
5.23
